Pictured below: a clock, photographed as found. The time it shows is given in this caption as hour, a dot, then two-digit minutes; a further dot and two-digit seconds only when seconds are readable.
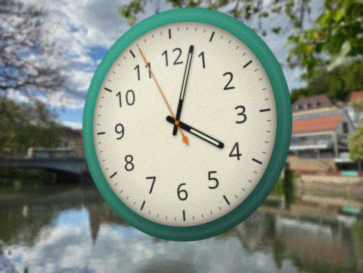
4.02.56
